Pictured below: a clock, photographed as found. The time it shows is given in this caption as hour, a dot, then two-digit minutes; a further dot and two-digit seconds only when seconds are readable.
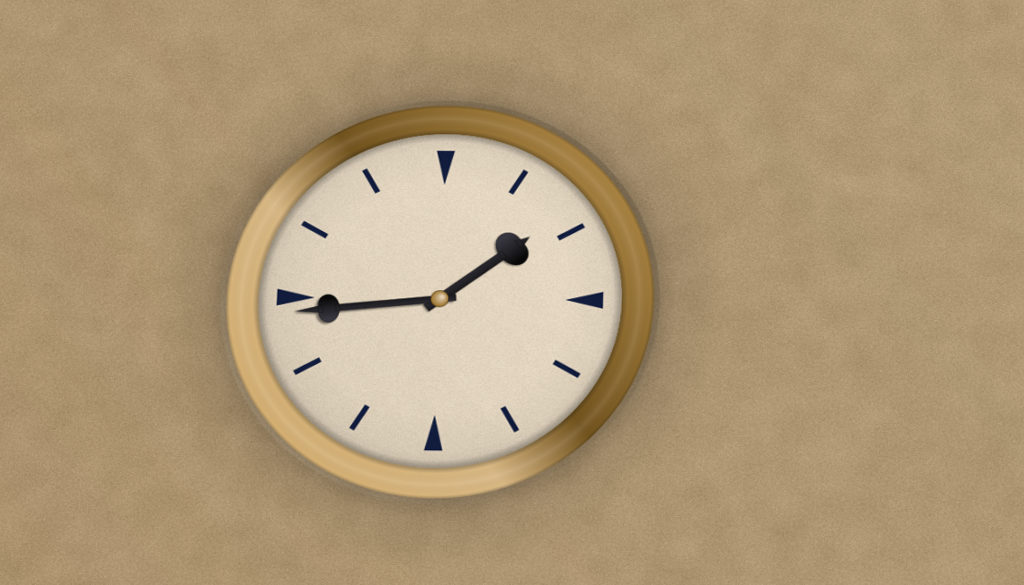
1.44
